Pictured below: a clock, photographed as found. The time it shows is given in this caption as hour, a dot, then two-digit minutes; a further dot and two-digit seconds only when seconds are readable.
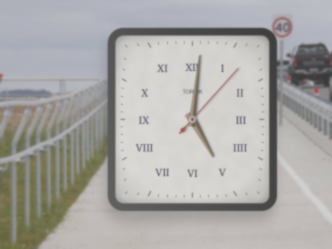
5.01.07
